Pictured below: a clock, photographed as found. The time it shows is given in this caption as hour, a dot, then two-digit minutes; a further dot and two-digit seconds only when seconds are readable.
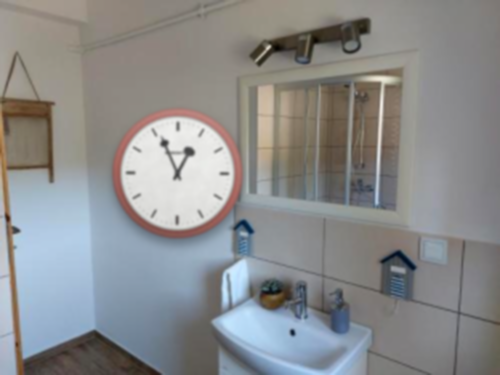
12.56
